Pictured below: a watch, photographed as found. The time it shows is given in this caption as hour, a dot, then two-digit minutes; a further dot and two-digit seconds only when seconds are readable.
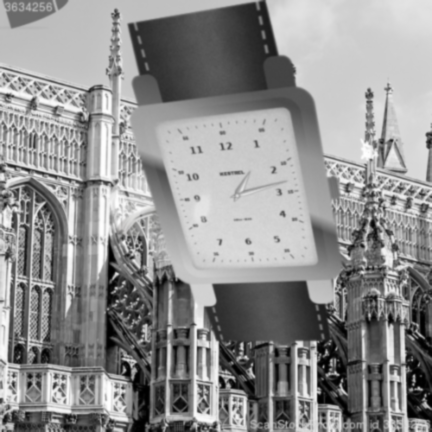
1.13
